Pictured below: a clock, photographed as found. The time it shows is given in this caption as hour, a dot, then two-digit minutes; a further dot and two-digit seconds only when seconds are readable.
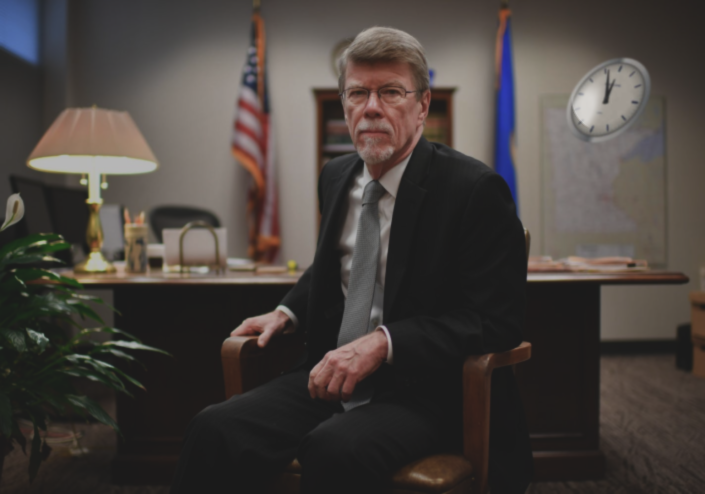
11.56
